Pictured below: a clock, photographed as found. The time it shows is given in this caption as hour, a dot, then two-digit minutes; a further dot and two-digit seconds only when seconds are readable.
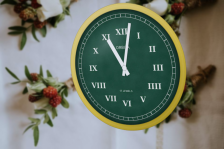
11.02
